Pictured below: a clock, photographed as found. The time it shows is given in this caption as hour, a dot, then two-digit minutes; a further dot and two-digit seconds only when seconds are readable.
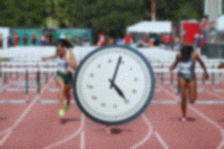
3.59
